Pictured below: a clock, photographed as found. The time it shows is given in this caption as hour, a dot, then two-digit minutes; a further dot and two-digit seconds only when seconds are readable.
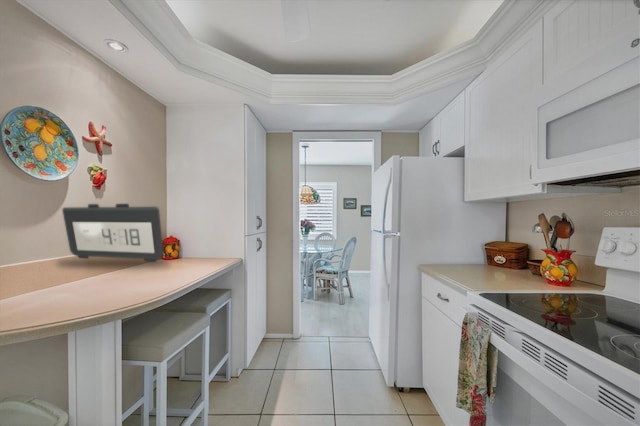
4.18
